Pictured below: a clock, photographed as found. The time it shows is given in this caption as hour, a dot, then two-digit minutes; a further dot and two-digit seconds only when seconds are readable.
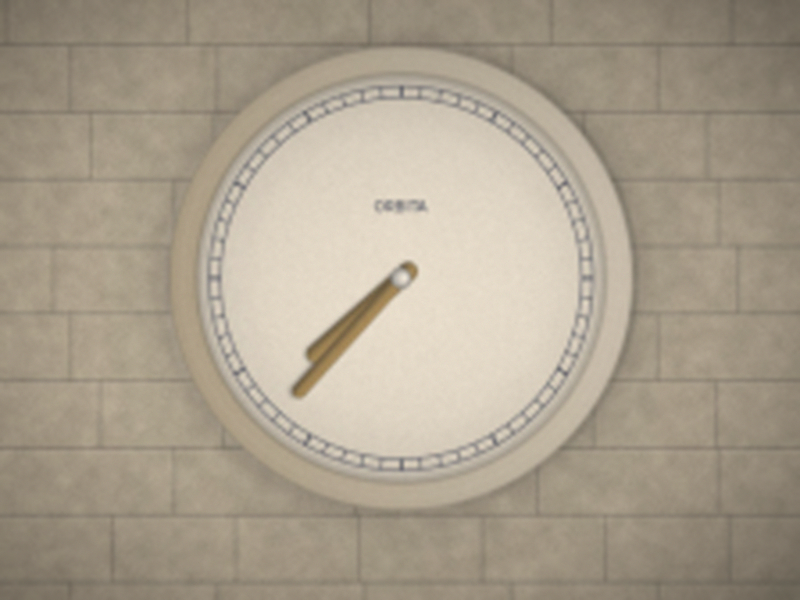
7.37
